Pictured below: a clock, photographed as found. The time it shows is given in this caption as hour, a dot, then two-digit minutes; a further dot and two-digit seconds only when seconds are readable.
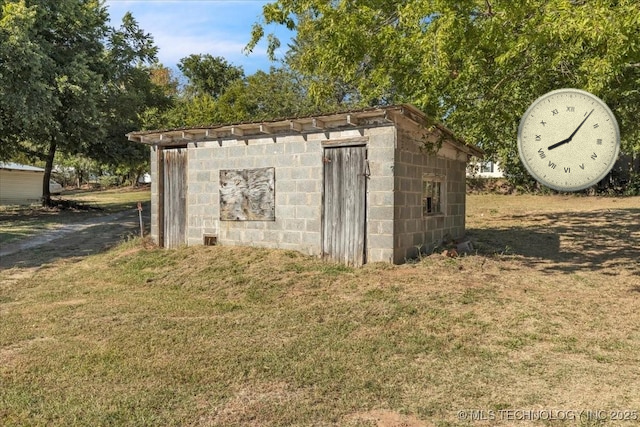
8.06
